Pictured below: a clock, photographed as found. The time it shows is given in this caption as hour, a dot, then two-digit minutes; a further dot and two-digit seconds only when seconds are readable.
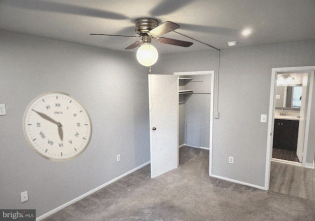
5.50
